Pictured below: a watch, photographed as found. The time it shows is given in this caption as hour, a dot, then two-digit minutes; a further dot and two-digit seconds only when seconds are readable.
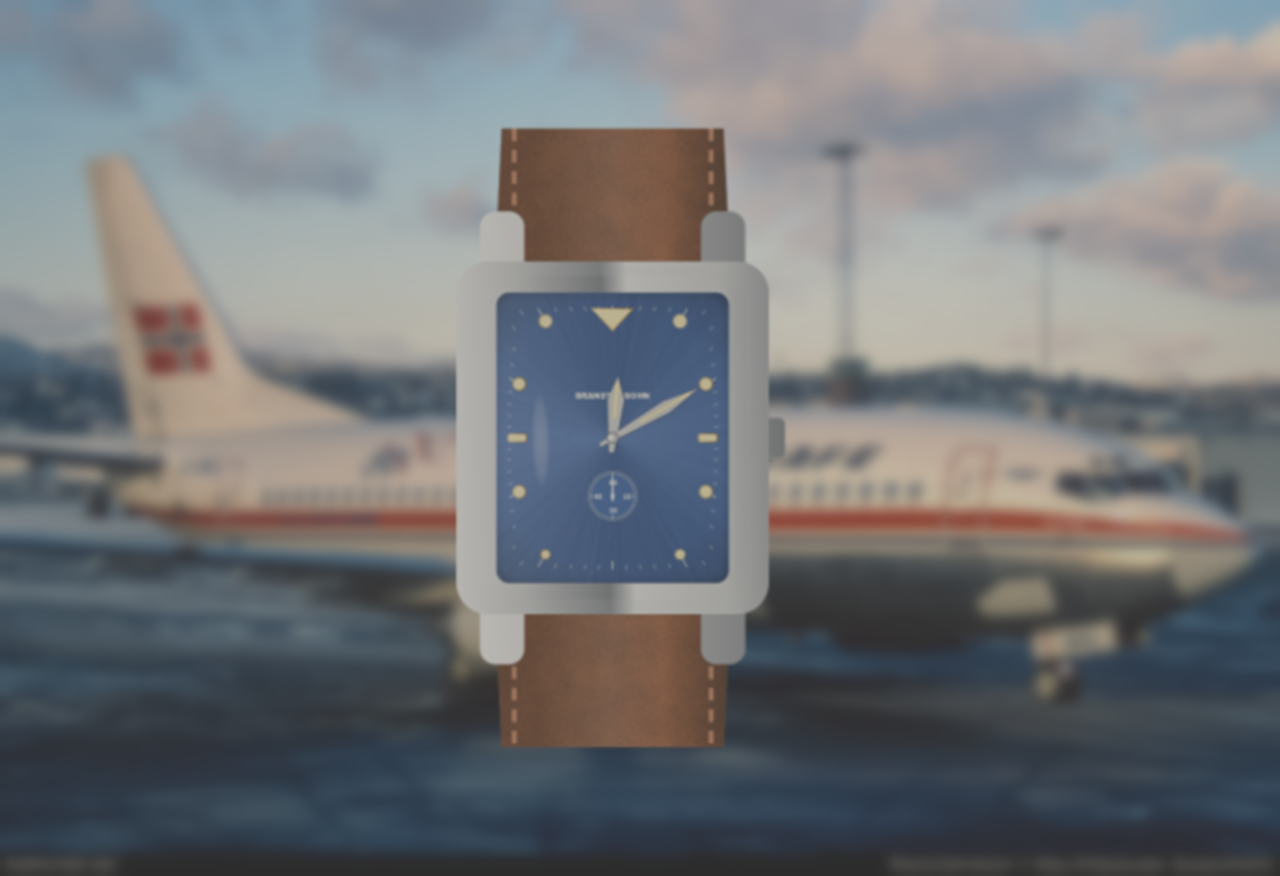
12.10
